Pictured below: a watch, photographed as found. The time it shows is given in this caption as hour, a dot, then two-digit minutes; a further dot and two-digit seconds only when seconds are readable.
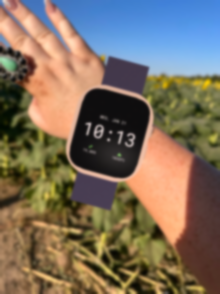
10.13
